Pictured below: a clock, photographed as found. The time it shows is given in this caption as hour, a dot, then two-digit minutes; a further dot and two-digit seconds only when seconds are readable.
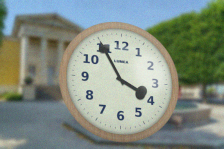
3.55
